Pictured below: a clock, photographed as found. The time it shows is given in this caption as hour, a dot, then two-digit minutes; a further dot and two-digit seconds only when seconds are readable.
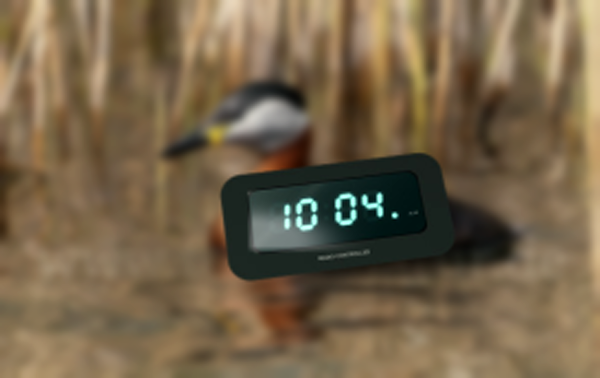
10.04
